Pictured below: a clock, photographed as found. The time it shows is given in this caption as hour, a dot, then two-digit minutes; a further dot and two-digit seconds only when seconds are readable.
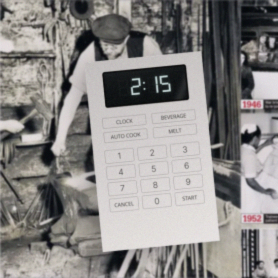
2.15
